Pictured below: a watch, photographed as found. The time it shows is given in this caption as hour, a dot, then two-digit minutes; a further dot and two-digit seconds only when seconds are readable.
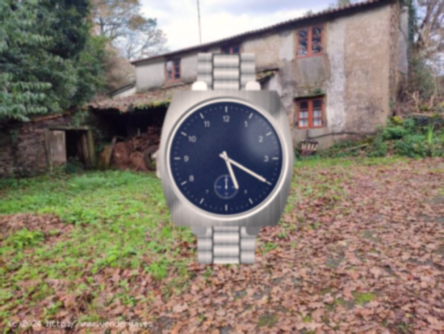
5.20
